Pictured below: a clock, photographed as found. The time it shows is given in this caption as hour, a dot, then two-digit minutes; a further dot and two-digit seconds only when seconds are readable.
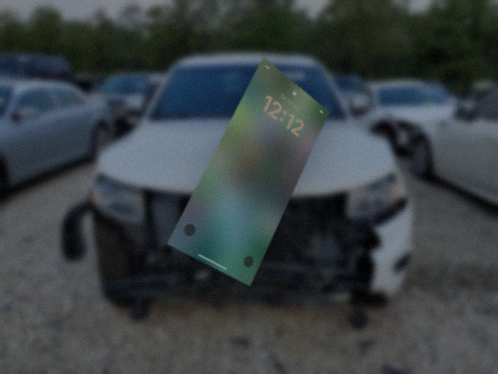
12.12
